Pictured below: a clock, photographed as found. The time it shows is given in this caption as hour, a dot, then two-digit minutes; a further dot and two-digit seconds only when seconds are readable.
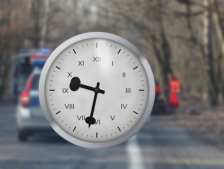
9.32
